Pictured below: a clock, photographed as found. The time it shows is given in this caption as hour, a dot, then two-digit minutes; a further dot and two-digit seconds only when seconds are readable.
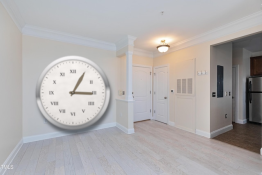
3.05
